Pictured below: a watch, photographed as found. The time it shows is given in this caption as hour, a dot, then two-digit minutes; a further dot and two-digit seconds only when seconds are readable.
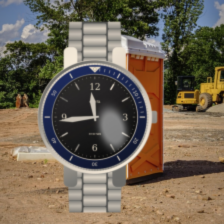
11.44
